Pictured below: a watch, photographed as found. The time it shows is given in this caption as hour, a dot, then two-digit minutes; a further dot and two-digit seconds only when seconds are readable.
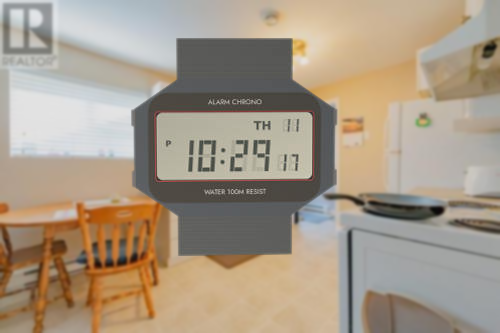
10.29.17
